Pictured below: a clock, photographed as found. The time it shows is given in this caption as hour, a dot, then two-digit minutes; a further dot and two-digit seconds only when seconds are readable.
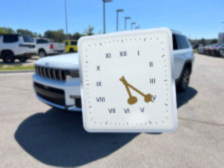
5.21
